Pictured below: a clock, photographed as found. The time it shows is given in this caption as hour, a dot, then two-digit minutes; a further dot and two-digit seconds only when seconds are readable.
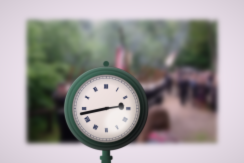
2.43
